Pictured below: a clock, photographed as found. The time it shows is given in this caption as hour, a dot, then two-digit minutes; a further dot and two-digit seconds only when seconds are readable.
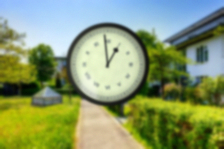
12.59
